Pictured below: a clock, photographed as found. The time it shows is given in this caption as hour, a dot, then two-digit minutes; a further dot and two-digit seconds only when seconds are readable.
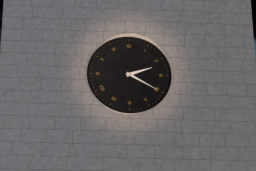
2.20
